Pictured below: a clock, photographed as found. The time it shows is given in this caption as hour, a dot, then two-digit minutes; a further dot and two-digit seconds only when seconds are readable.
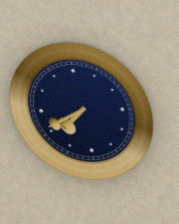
7.41
